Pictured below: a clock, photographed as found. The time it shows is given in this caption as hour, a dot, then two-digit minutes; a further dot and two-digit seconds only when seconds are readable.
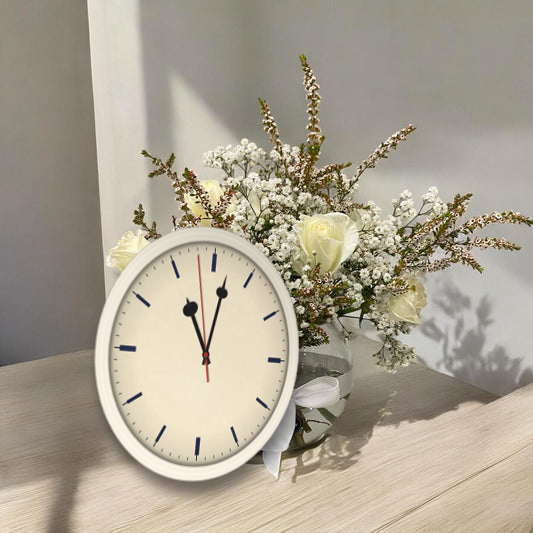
11.01.58
